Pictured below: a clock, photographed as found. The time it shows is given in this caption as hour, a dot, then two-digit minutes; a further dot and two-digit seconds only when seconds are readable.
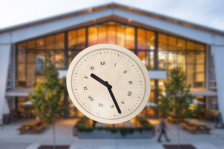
10.28
